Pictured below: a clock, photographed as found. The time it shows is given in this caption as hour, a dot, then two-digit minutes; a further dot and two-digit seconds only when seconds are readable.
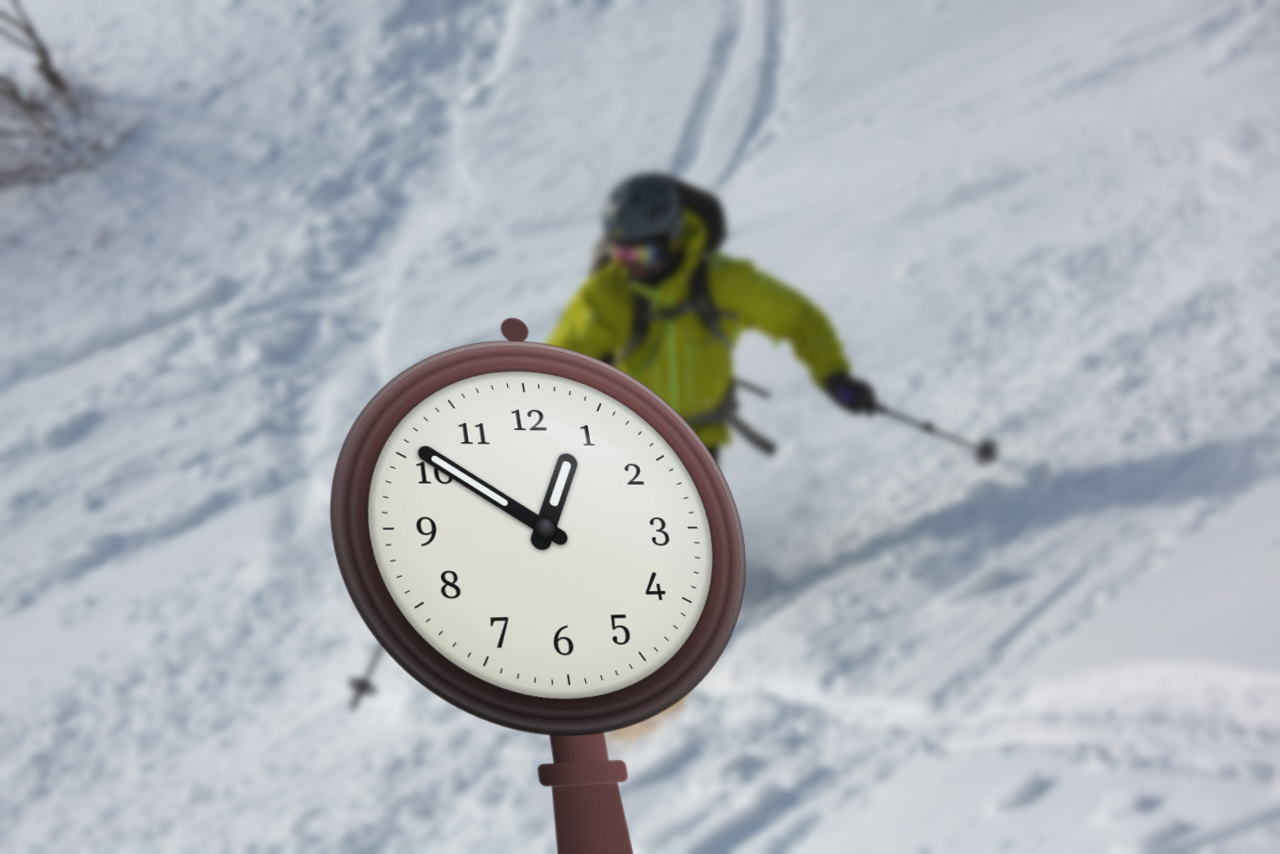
12.51
